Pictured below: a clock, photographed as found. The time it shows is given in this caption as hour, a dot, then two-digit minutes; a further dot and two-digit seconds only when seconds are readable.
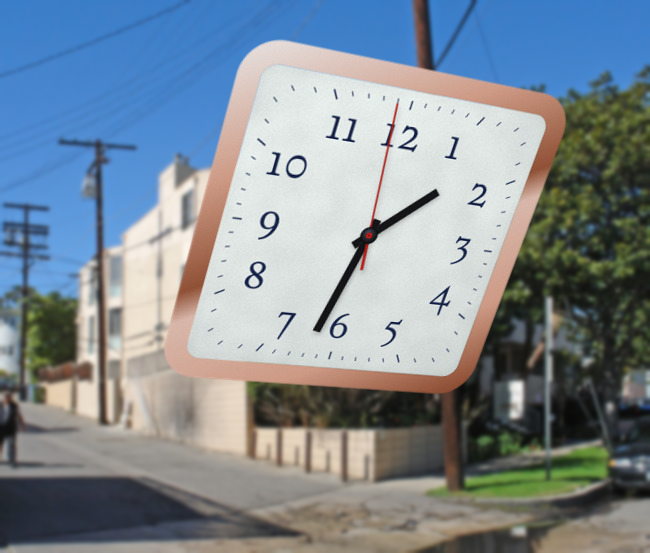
1.31.59
